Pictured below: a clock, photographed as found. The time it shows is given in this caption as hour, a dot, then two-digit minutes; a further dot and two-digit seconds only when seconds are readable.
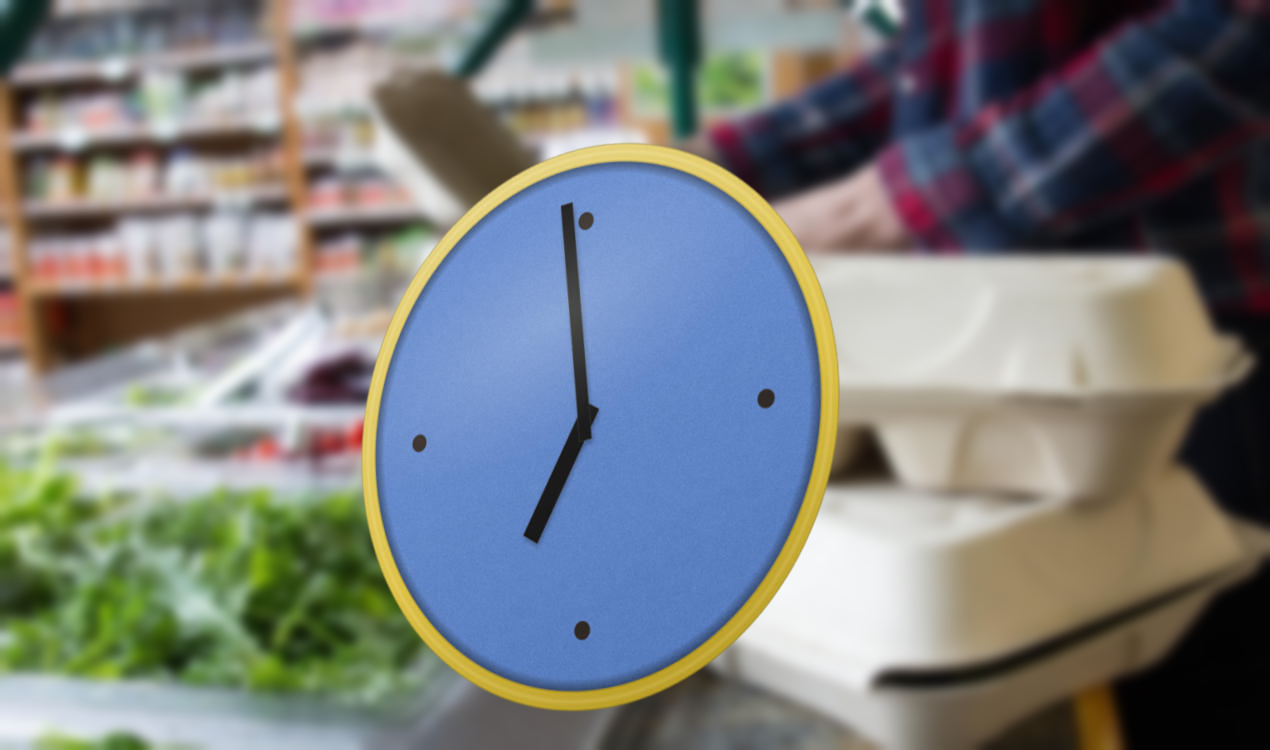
6.59
